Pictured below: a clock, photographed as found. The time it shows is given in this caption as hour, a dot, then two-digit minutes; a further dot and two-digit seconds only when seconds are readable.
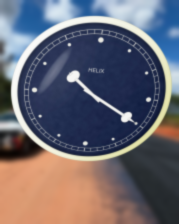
10.20
